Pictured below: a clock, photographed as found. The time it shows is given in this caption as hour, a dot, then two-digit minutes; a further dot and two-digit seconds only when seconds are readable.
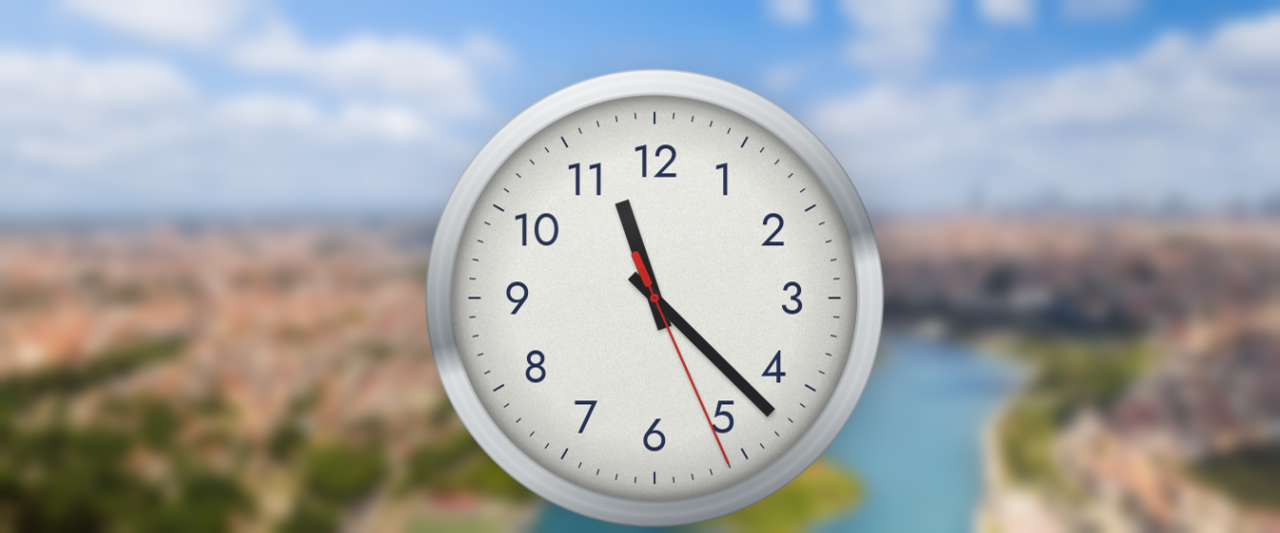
11.22.26
